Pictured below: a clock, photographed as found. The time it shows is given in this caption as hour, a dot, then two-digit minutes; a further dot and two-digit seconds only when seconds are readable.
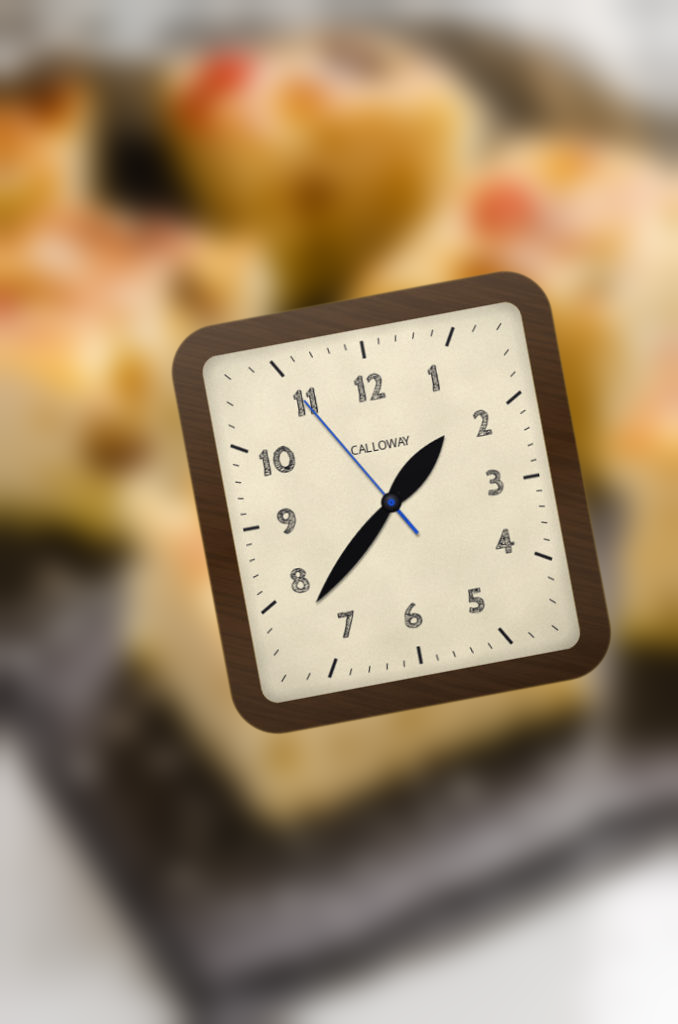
1.37.55
